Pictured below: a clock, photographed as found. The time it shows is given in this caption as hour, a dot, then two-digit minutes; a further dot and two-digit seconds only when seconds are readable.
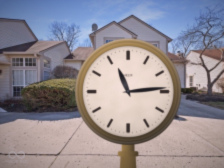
11.14
